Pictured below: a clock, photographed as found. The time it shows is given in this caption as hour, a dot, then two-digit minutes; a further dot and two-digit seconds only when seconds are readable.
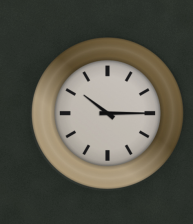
10.15
